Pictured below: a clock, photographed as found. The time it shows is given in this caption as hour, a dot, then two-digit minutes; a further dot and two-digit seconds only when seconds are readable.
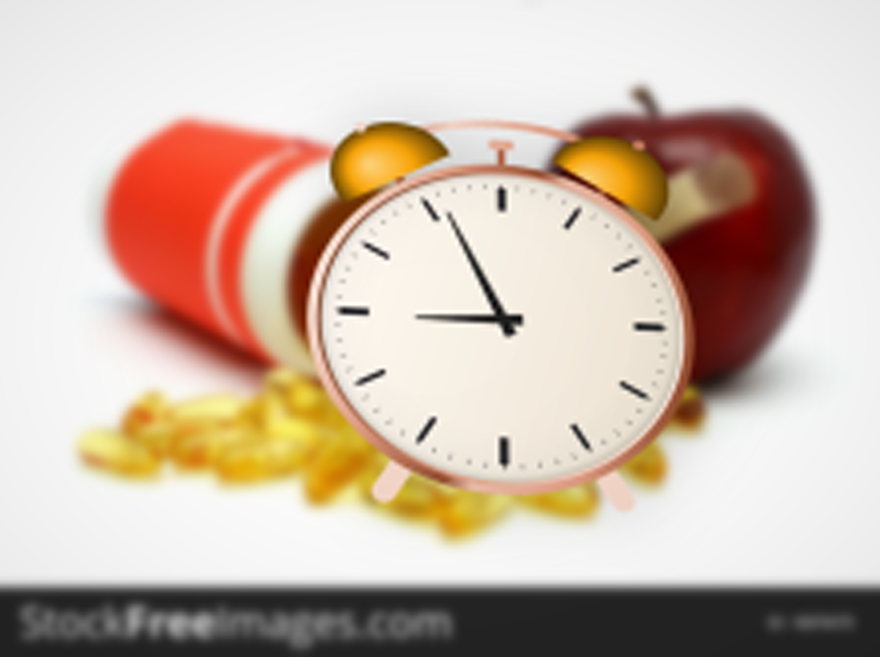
8.56
